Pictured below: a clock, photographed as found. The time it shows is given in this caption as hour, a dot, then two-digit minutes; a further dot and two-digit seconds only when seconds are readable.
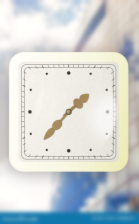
1.37
